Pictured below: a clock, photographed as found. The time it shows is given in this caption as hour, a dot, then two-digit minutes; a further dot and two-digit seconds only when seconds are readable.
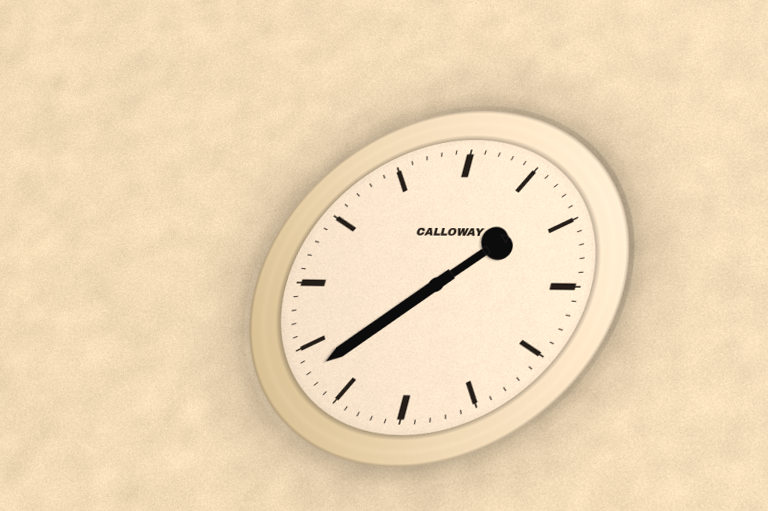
1.38
